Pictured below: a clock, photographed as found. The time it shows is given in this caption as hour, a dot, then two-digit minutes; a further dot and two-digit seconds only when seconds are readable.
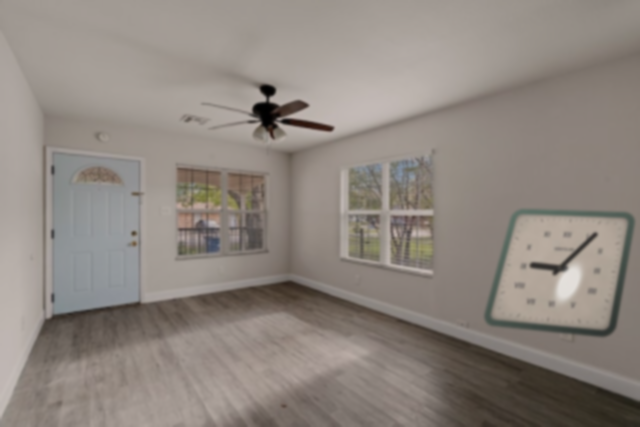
9.06
